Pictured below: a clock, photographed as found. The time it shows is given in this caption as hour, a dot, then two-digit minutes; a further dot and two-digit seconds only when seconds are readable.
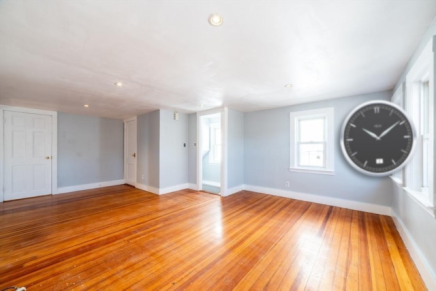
10.09
